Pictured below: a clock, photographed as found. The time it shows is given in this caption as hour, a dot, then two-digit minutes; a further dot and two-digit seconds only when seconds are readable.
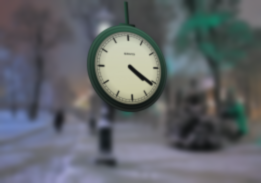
4.21
